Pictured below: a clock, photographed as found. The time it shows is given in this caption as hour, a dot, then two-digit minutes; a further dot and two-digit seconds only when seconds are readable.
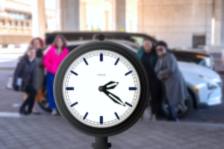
2.21
